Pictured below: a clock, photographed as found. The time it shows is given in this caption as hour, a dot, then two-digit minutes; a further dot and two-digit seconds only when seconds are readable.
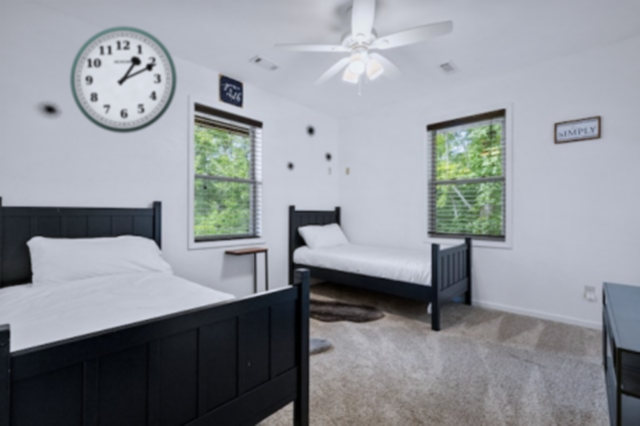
1.11
